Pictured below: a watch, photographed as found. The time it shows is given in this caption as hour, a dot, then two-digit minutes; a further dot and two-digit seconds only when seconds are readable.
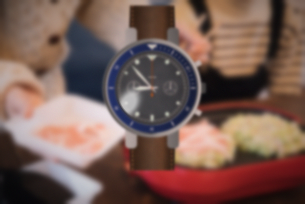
8.53
